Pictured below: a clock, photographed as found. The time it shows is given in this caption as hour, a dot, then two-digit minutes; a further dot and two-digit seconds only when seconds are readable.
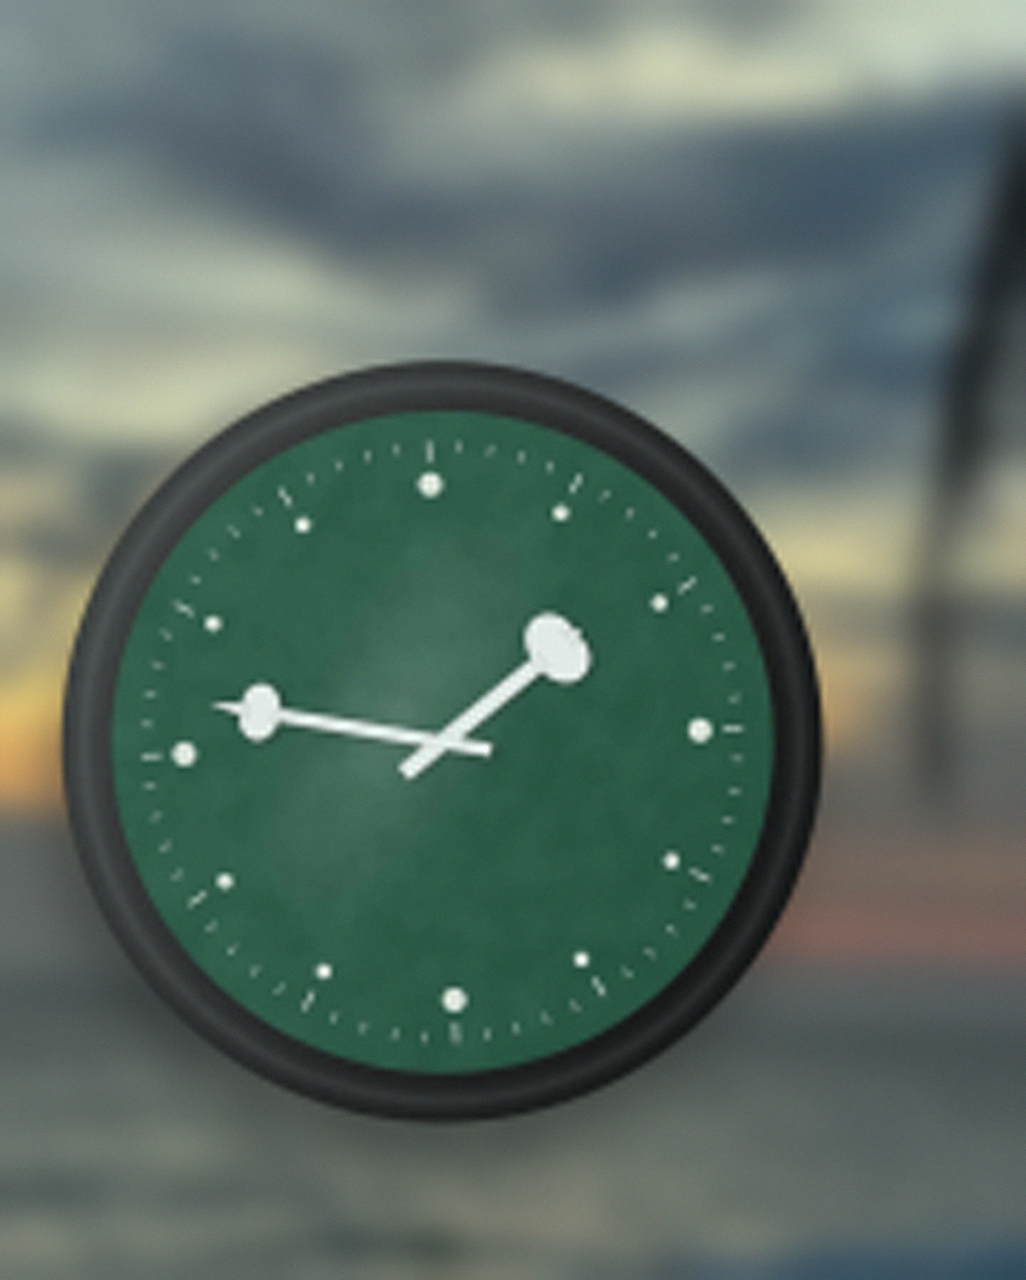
1.47
